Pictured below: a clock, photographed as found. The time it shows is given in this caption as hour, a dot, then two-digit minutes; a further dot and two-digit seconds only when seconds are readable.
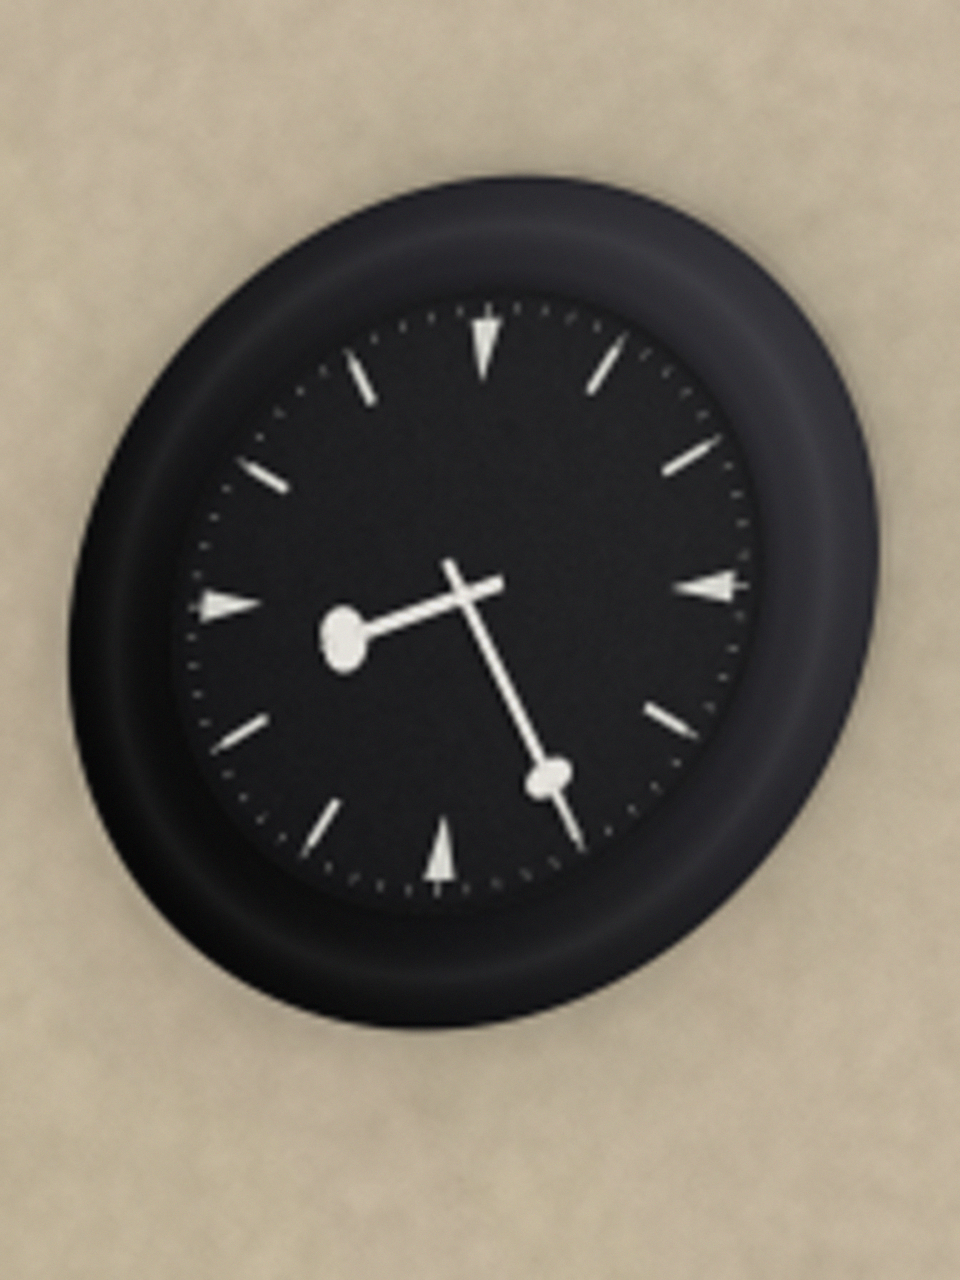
8.25
